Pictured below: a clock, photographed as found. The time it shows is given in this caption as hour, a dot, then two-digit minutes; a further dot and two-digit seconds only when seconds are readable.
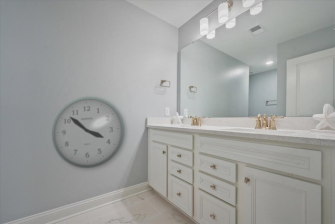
3.52
